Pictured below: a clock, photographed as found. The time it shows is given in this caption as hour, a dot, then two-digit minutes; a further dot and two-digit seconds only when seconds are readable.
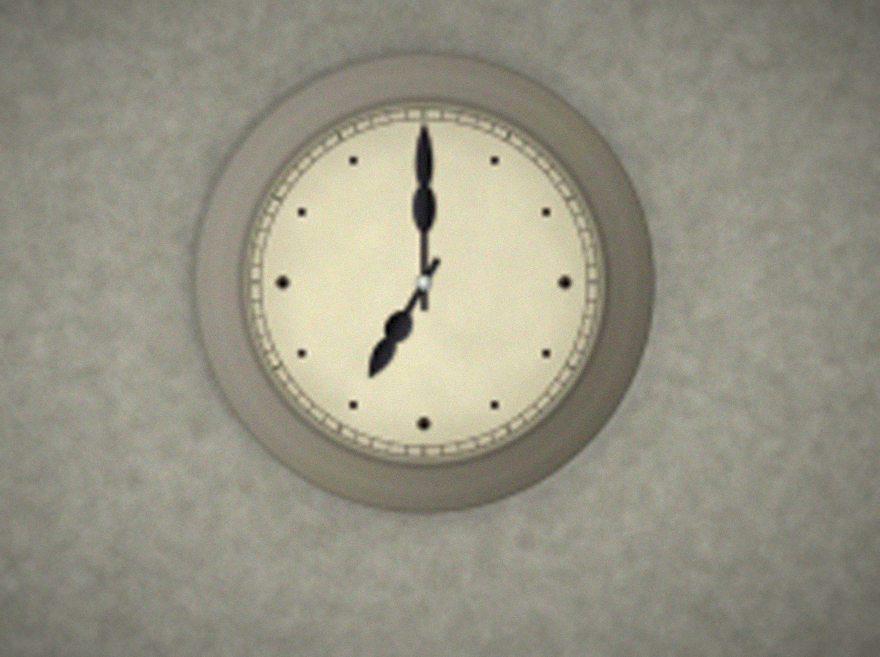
7.00
